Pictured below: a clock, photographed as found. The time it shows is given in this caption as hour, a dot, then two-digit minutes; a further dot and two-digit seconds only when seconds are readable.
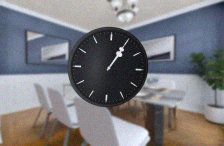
1.05
